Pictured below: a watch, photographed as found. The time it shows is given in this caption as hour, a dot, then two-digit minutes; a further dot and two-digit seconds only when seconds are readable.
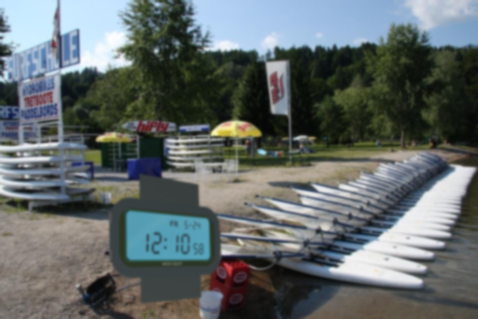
12.10
